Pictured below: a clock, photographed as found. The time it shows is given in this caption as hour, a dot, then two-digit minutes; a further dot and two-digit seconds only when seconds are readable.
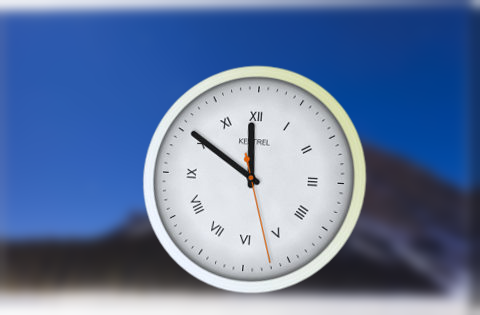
11.50.27
